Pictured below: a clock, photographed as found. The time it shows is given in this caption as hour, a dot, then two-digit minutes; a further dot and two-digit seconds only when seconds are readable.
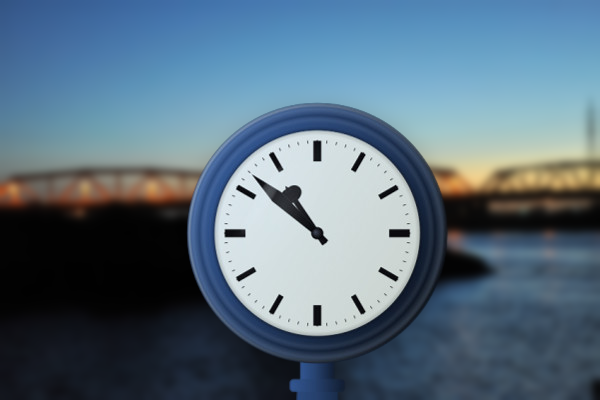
10.52
